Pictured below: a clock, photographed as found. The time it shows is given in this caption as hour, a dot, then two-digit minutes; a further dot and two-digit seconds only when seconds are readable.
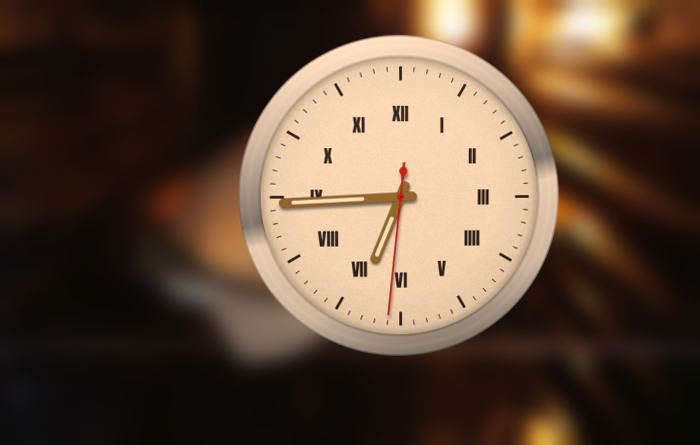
6.44.31
